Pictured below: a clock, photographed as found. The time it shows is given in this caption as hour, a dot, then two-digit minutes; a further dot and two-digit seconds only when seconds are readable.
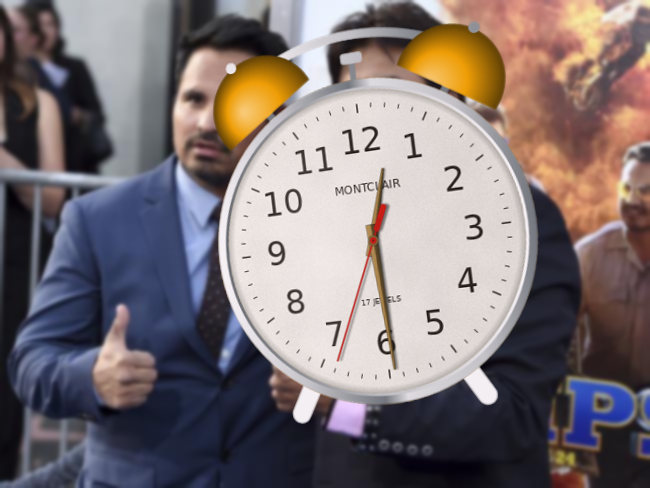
12.29.34
